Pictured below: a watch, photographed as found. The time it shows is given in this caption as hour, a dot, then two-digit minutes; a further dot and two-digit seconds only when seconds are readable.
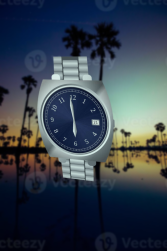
5.59
